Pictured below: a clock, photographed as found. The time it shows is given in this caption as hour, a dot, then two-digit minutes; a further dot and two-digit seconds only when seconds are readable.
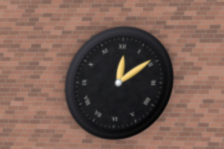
12.09
